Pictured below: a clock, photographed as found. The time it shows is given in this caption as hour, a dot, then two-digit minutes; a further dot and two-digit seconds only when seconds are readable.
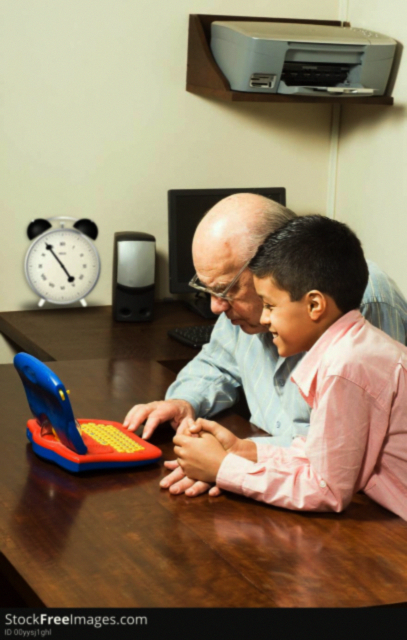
4.54
